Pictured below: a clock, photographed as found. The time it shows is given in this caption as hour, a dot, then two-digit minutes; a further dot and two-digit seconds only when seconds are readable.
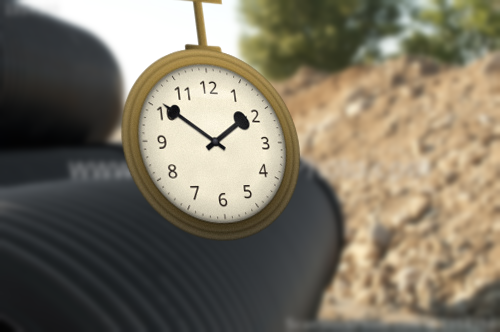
1.51
